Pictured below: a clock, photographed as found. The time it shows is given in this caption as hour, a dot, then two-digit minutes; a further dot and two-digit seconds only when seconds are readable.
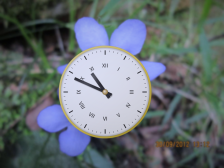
10.49
